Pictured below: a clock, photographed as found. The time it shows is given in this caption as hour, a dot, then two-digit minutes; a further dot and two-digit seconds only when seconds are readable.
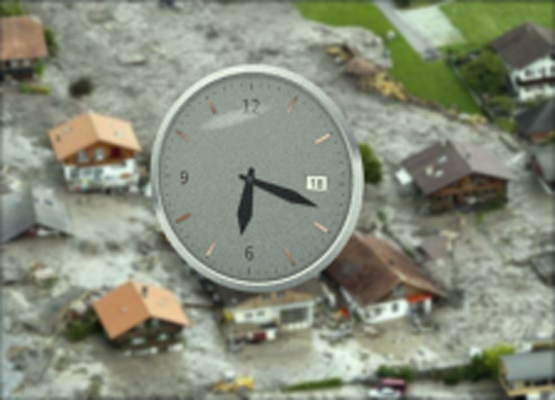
6.18
